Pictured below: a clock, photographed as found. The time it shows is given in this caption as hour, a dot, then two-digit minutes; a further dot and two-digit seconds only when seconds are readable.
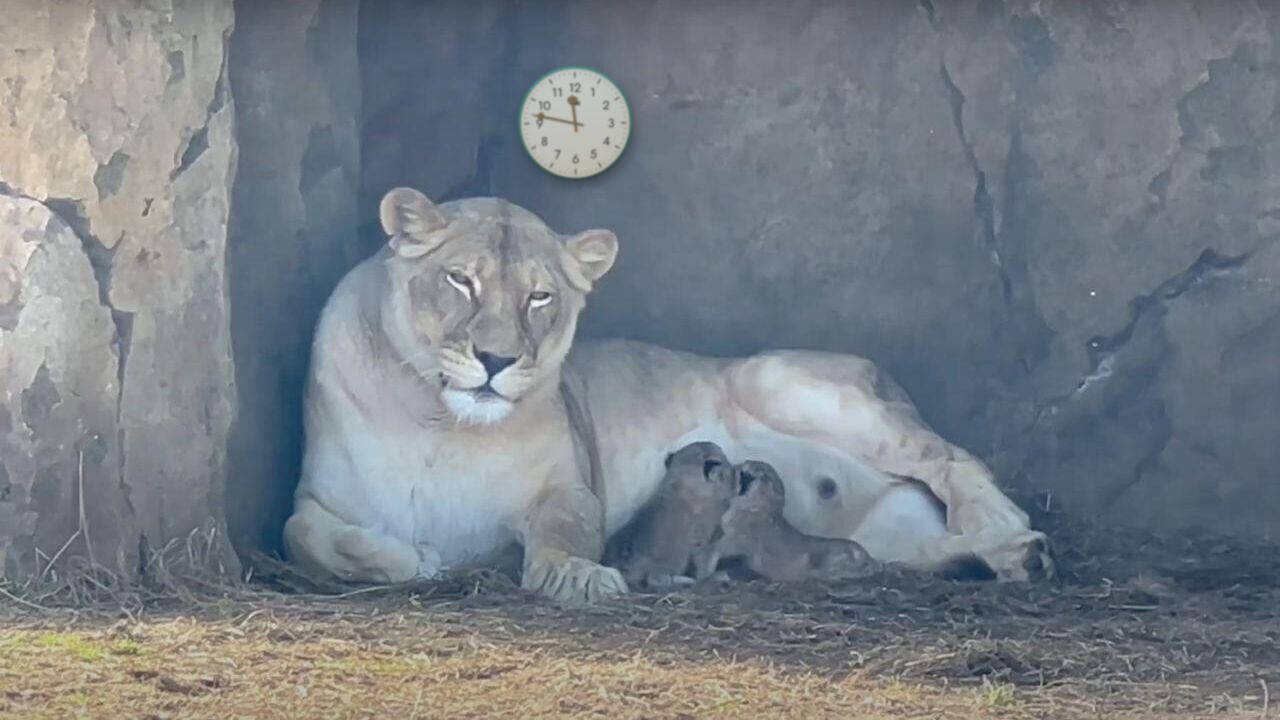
11.47
